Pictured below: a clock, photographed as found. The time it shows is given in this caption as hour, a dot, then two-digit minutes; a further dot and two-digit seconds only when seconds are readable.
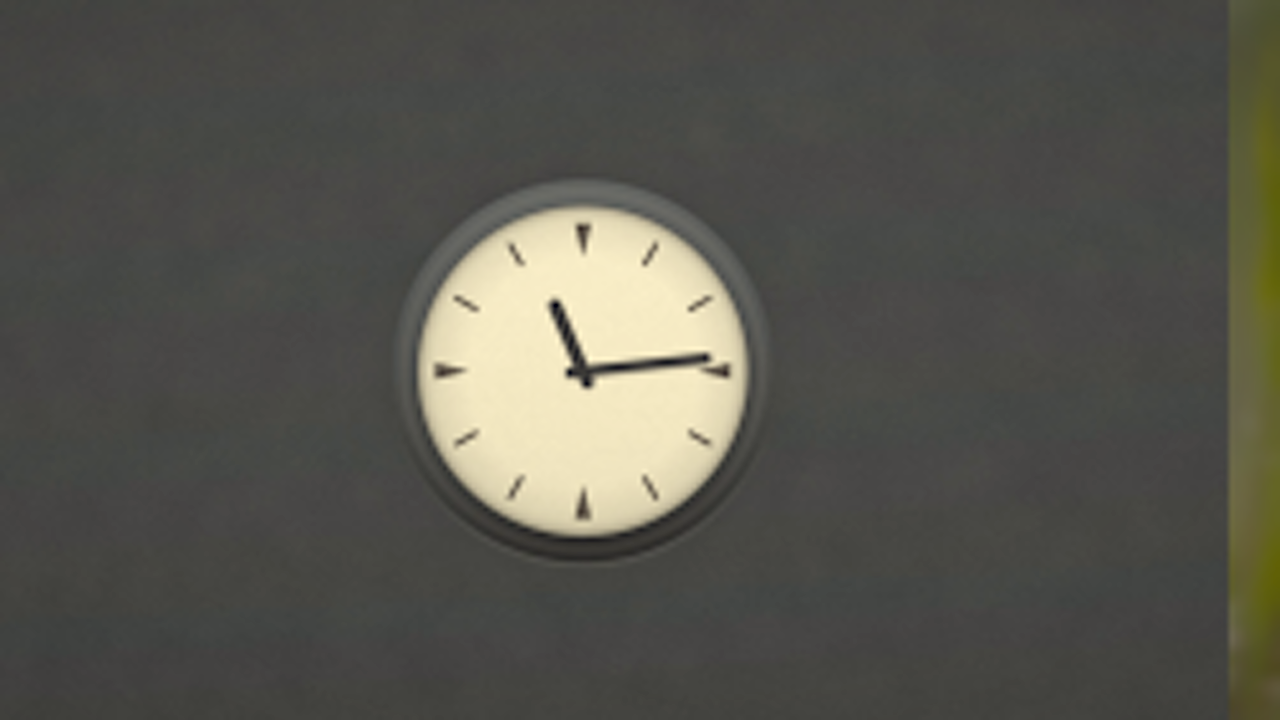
11.14
